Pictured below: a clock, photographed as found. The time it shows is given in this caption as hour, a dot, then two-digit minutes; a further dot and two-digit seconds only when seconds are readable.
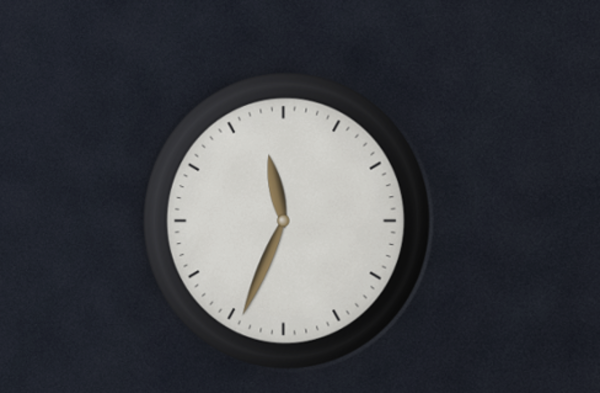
11.34
